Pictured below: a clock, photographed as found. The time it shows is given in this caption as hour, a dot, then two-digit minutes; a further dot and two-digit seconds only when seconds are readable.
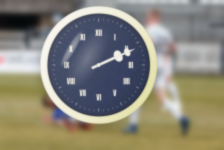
2.11
